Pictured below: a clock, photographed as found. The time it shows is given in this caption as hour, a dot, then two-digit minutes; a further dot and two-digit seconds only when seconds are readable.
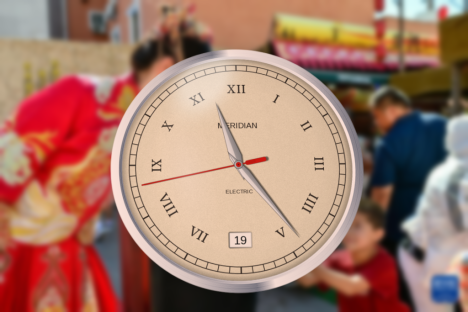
11.23.43
